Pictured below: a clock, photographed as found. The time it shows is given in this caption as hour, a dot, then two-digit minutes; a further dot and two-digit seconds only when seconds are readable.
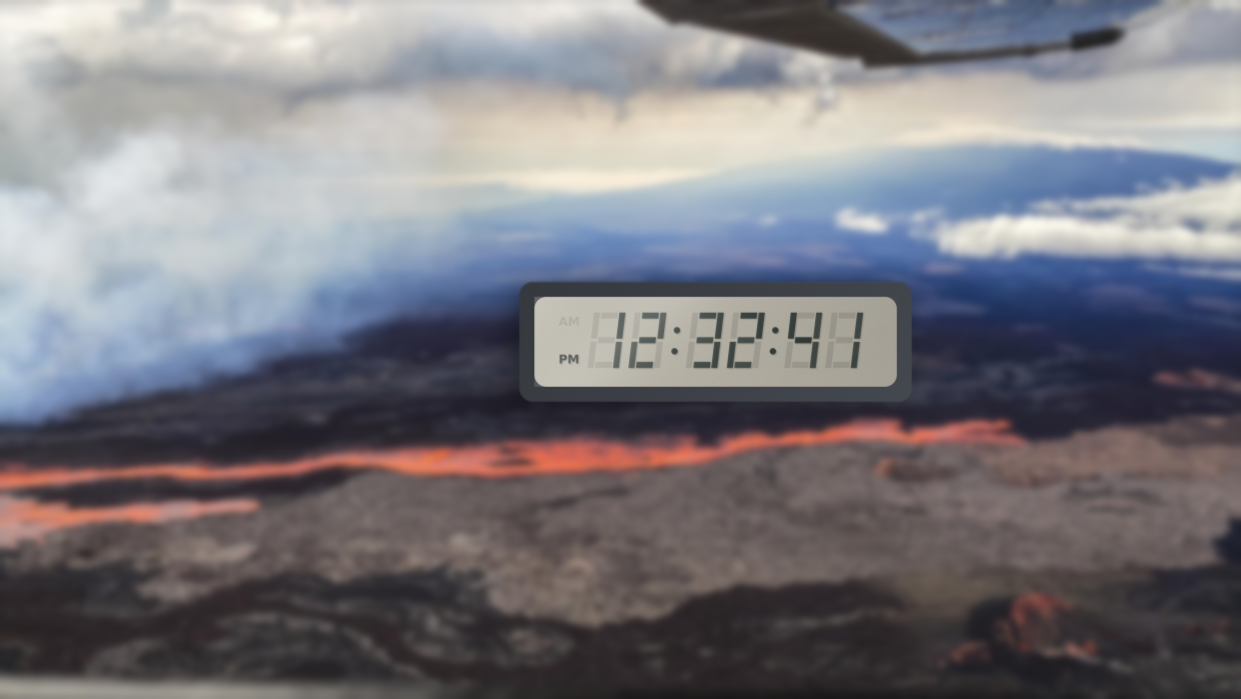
12.32.41
